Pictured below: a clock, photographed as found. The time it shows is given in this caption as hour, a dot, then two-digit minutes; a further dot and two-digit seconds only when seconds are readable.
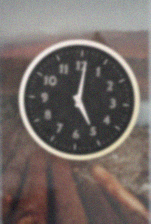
5.01
